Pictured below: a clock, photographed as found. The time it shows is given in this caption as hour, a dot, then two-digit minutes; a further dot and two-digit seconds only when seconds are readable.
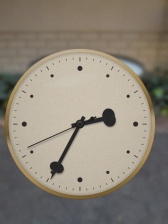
2.34.41
